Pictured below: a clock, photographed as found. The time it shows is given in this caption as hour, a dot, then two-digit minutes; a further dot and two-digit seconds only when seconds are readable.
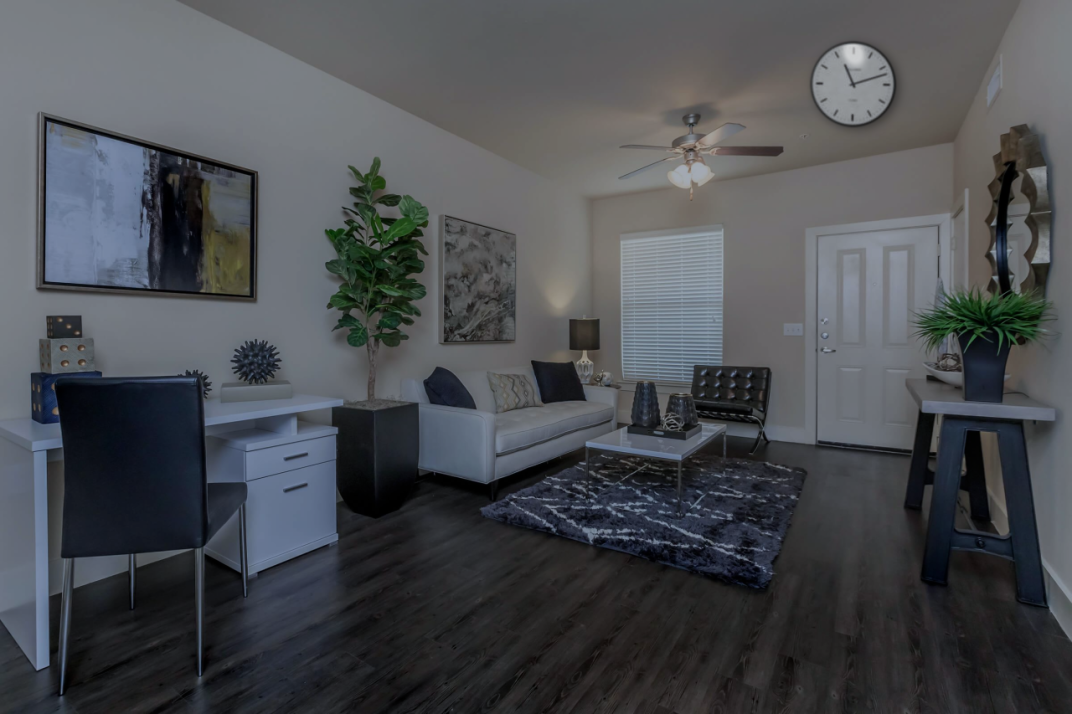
11.12
